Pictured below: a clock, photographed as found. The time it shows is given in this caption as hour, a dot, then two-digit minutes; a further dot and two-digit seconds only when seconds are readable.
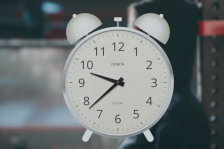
9.38
